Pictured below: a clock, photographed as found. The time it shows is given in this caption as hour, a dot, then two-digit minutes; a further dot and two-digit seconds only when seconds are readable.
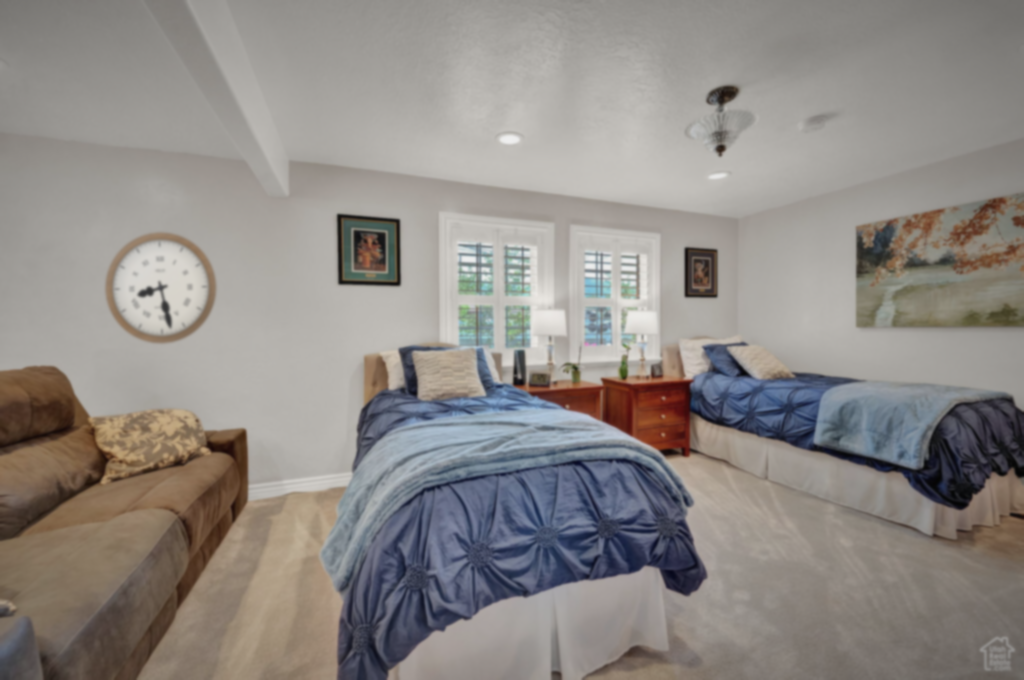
8.28
